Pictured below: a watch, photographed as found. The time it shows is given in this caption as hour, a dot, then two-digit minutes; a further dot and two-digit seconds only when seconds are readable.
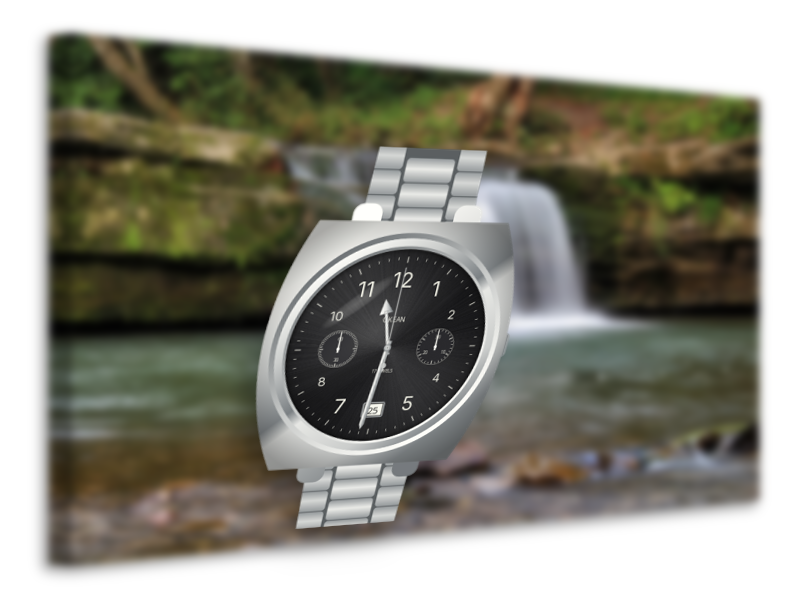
11.31
